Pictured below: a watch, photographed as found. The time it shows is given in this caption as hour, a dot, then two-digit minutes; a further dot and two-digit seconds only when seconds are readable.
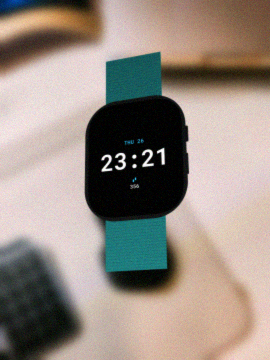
23.21
